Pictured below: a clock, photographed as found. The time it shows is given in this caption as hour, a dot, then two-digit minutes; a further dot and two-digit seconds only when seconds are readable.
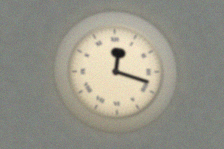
12.18
